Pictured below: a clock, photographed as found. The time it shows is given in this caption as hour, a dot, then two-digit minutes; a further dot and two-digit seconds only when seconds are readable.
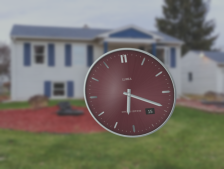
6.19
